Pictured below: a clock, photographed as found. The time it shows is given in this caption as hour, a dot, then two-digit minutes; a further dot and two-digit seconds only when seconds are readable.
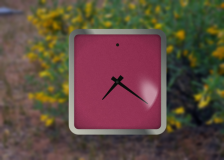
7.21
